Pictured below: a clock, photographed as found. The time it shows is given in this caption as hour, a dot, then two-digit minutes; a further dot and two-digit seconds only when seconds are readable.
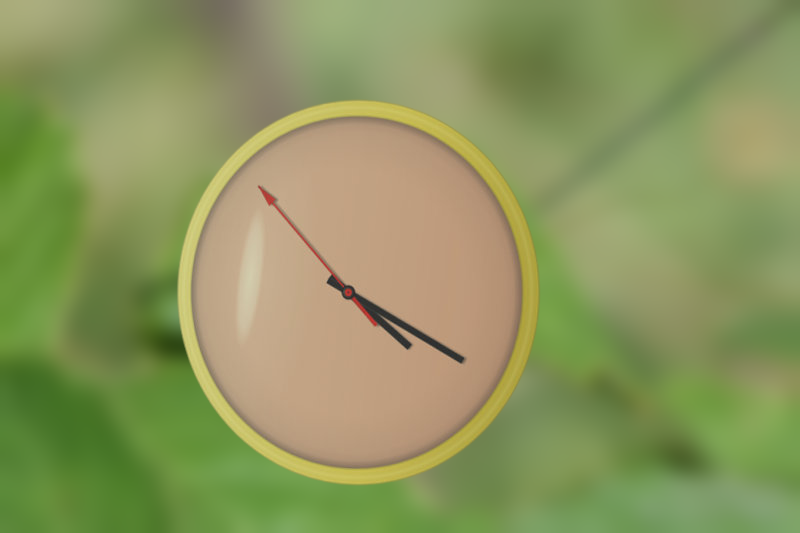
4.19.53
